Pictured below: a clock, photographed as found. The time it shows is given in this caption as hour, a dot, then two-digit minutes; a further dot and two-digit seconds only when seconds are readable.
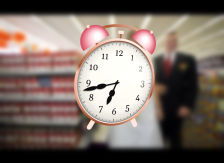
6.43
